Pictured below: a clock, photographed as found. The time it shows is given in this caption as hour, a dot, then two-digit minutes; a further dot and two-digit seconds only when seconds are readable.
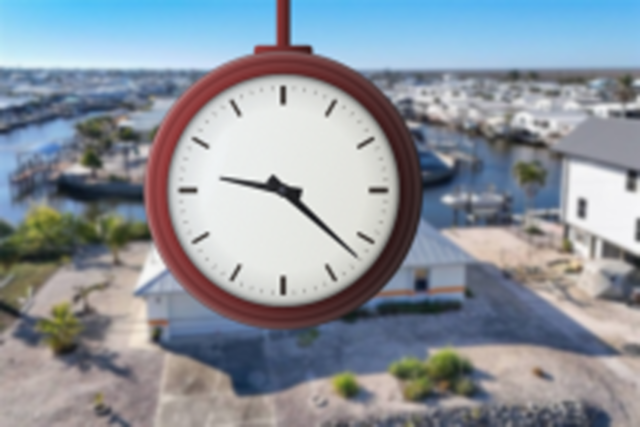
9.22
